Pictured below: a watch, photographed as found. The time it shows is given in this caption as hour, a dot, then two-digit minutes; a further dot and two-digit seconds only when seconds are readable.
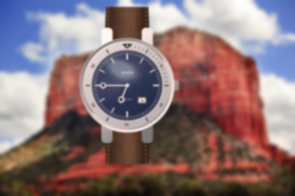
6.45
